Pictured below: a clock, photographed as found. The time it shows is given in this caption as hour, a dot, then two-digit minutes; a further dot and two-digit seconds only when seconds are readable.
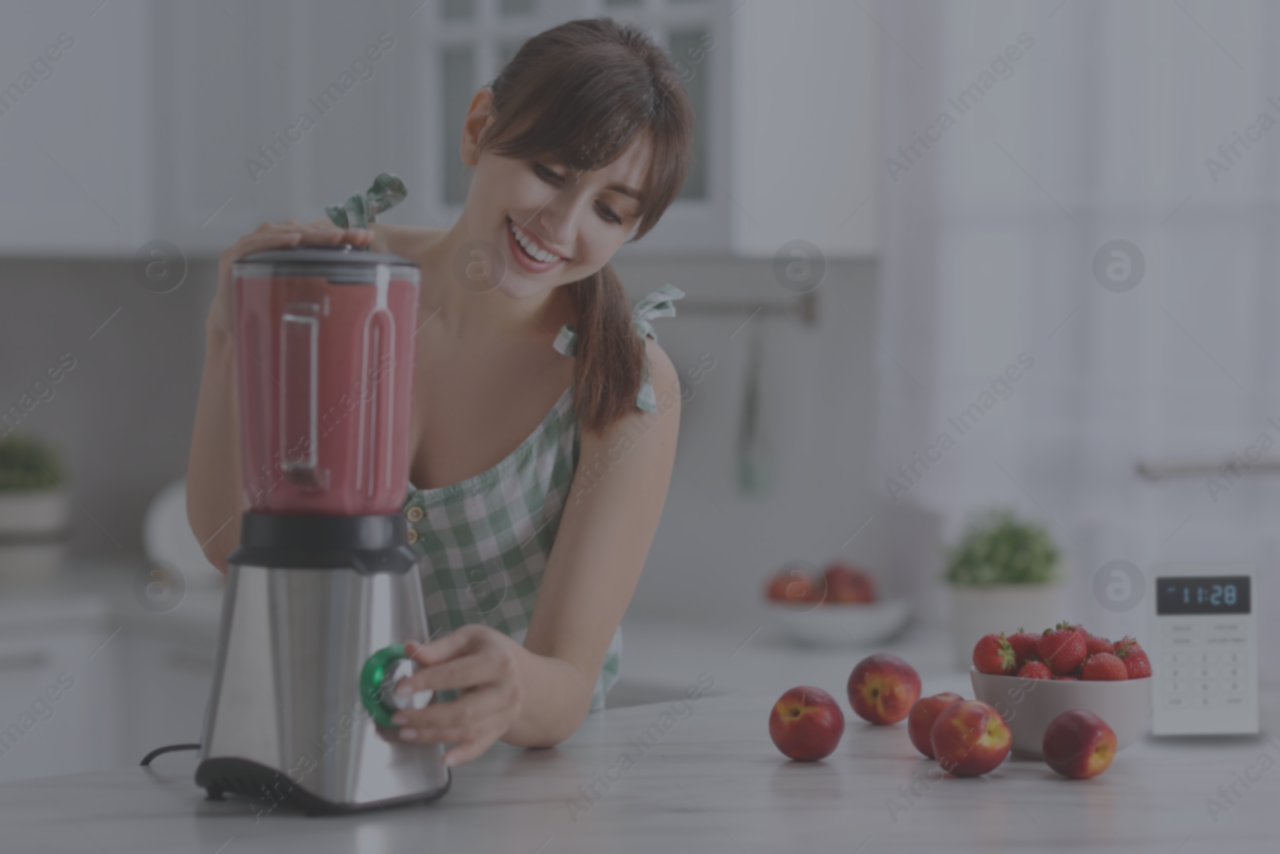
11.28
